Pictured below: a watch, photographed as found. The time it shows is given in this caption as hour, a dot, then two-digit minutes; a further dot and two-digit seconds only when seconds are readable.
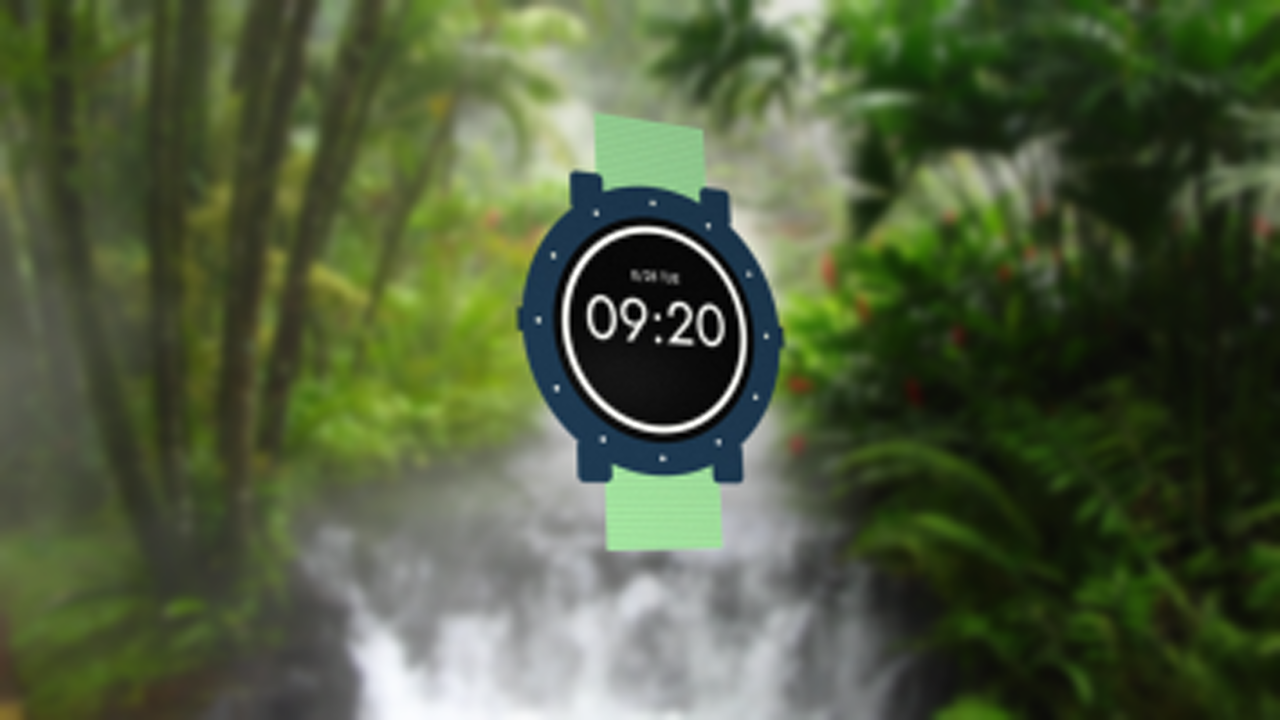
9.20
